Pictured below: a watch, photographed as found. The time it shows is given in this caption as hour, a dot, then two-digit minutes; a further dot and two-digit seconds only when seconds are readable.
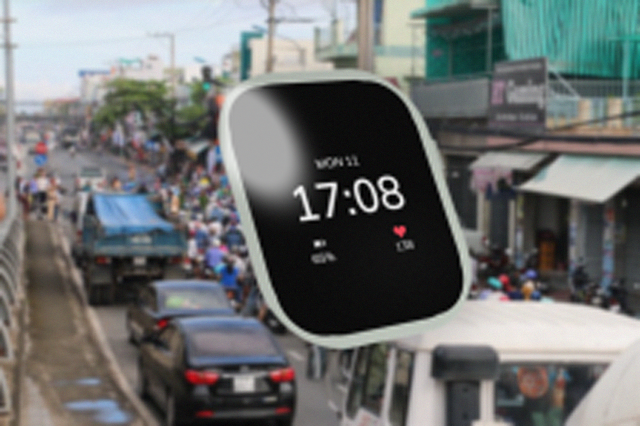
17.08
